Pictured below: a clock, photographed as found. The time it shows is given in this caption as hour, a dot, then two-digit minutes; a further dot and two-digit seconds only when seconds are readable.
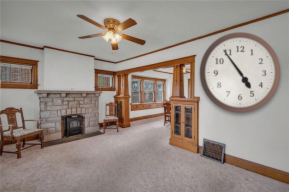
4.54
